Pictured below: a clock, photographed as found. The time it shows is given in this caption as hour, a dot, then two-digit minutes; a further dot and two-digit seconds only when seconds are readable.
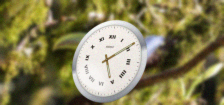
5.09
